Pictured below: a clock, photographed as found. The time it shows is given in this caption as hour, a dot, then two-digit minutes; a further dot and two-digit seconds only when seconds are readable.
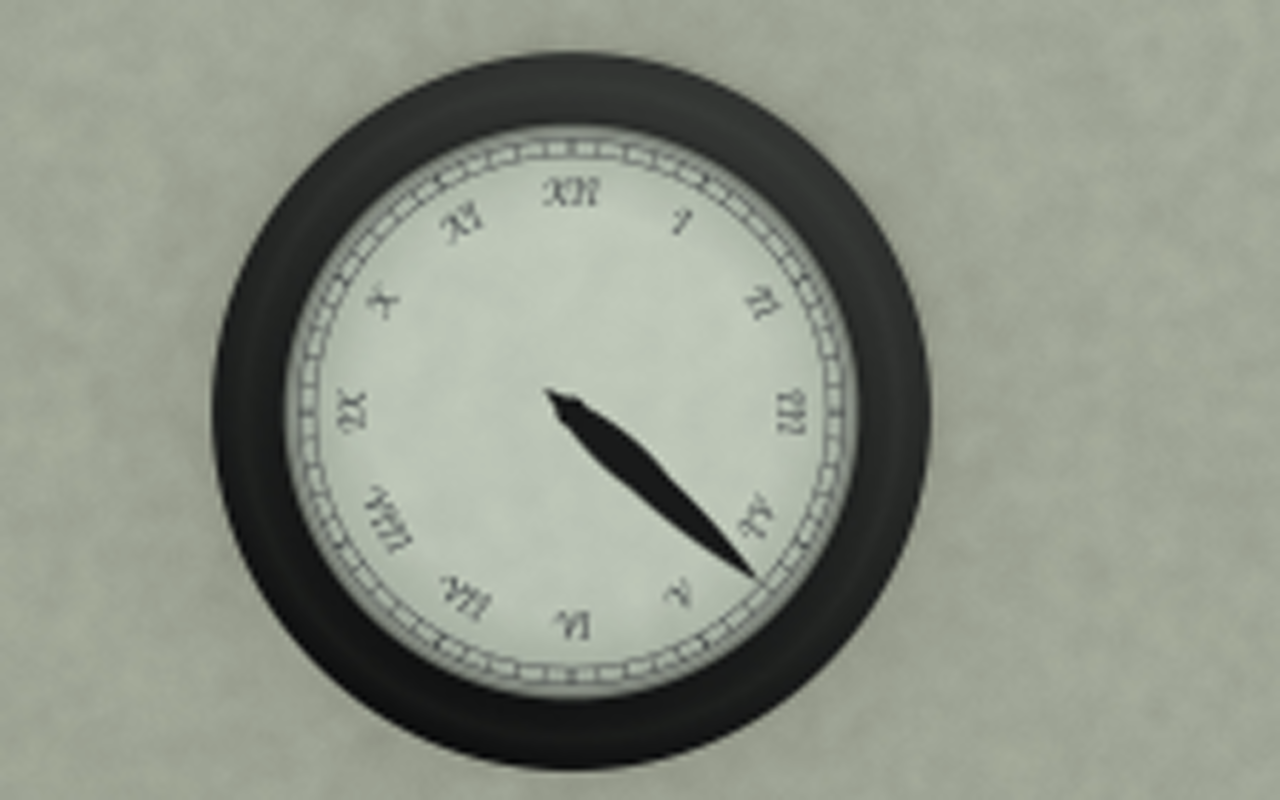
4.22
